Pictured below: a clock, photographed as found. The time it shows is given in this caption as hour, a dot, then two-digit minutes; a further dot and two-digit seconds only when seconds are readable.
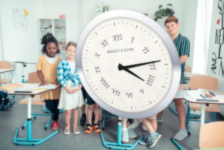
4.14
